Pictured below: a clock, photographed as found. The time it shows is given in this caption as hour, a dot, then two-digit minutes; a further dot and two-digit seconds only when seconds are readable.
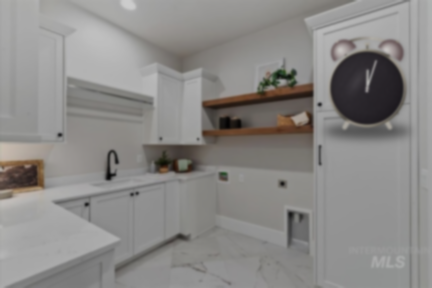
12.03
